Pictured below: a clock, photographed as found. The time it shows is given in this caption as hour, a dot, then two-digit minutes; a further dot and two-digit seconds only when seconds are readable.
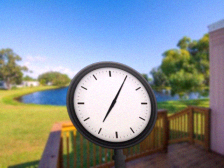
7.05
